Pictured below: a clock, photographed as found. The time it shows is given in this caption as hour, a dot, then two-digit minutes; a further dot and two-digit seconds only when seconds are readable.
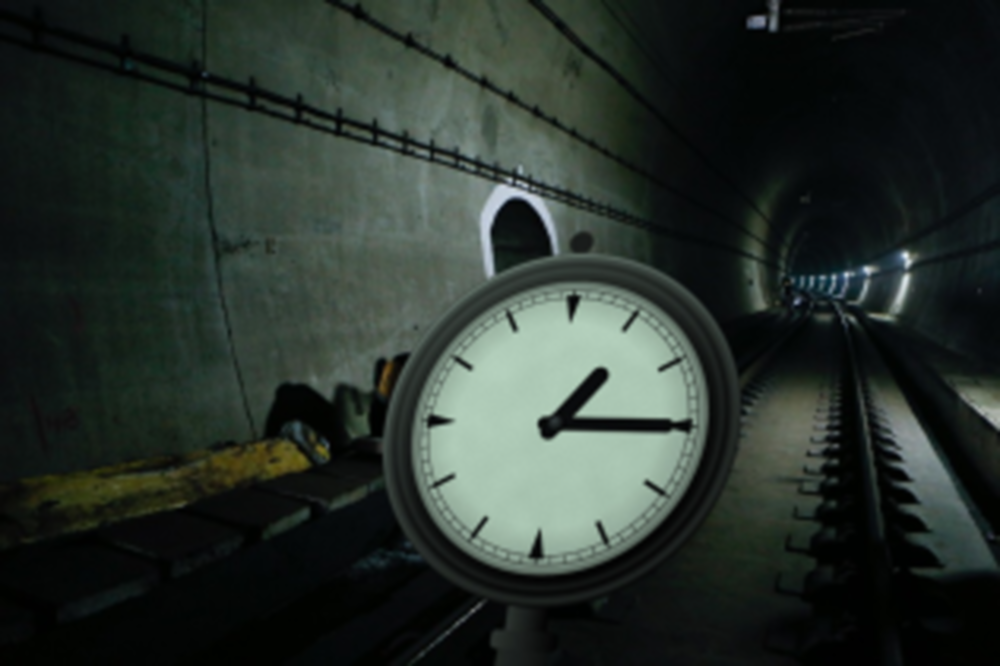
1.15
